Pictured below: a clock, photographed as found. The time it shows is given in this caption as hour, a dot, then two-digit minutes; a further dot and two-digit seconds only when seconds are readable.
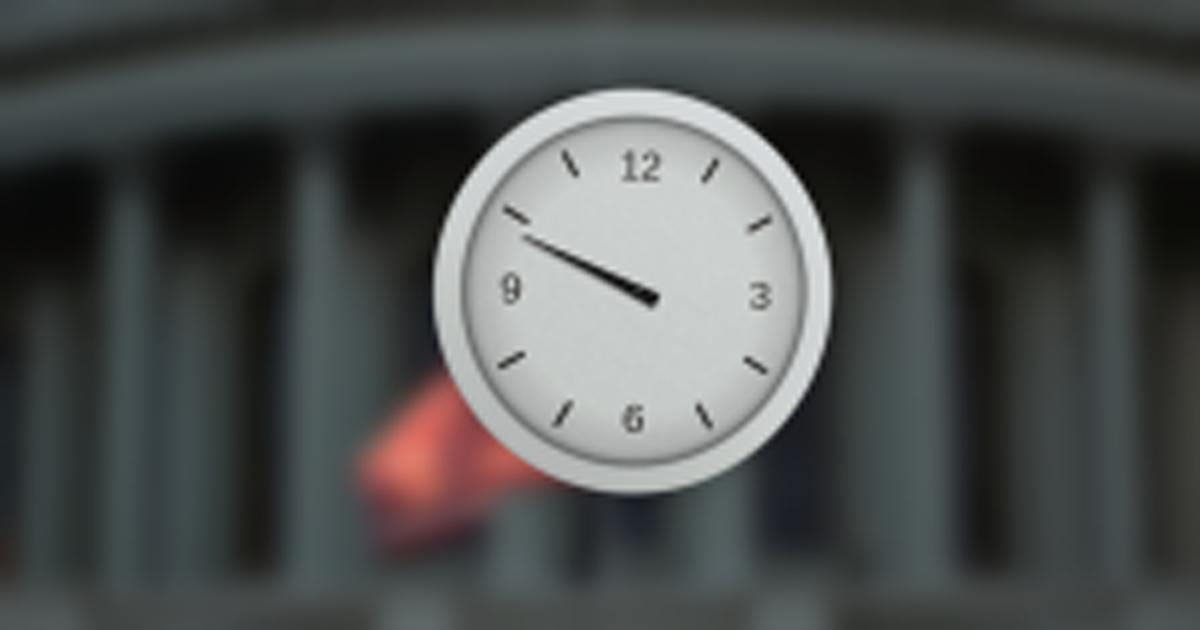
9.49
